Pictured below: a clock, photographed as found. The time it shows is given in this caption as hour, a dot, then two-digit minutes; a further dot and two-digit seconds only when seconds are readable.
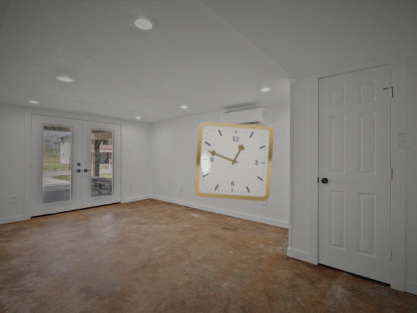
12.48
